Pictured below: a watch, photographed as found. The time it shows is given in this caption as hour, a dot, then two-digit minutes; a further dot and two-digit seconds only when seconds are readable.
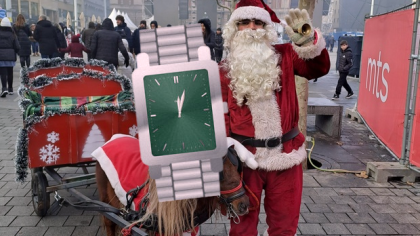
12.03
